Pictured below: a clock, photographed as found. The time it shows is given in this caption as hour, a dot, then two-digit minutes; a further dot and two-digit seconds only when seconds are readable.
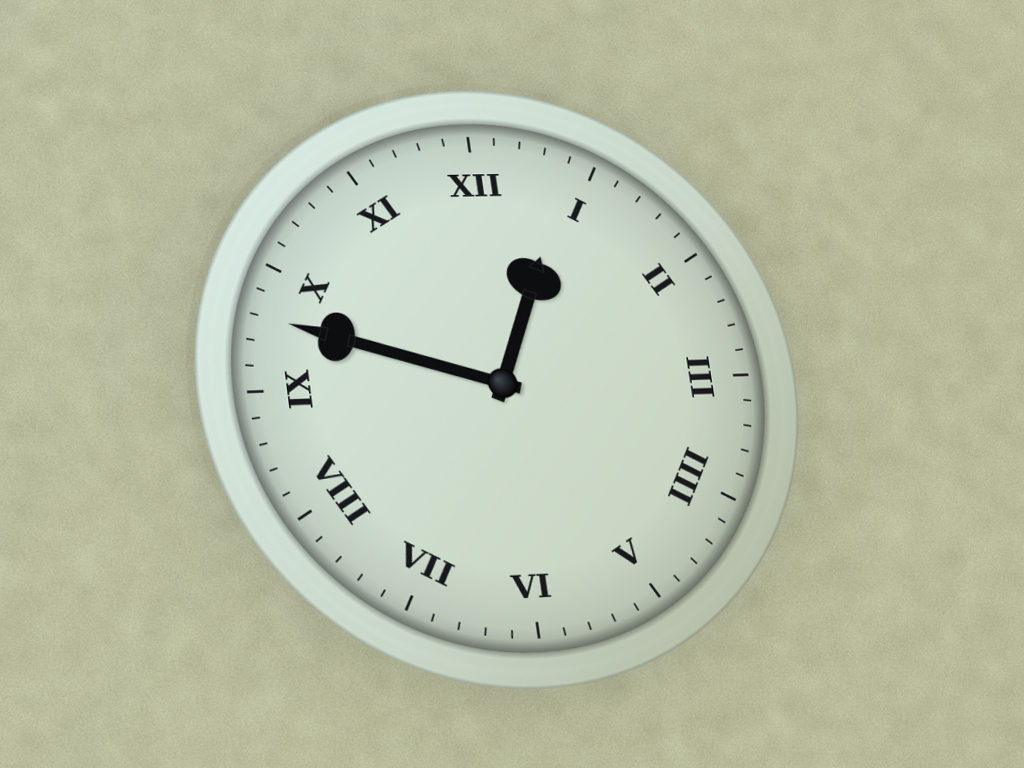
12.48
